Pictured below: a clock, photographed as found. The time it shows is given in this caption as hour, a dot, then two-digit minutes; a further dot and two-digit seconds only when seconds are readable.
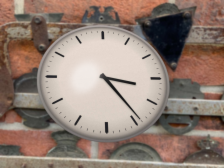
3.24
